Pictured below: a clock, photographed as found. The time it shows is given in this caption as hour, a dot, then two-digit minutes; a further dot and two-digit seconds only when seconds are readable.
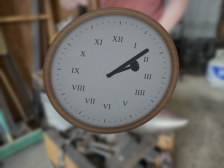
2.08
